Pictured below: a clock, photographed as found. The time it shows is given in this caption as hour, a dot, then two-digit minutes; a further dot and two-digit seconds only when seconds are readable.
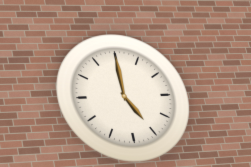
5.00
